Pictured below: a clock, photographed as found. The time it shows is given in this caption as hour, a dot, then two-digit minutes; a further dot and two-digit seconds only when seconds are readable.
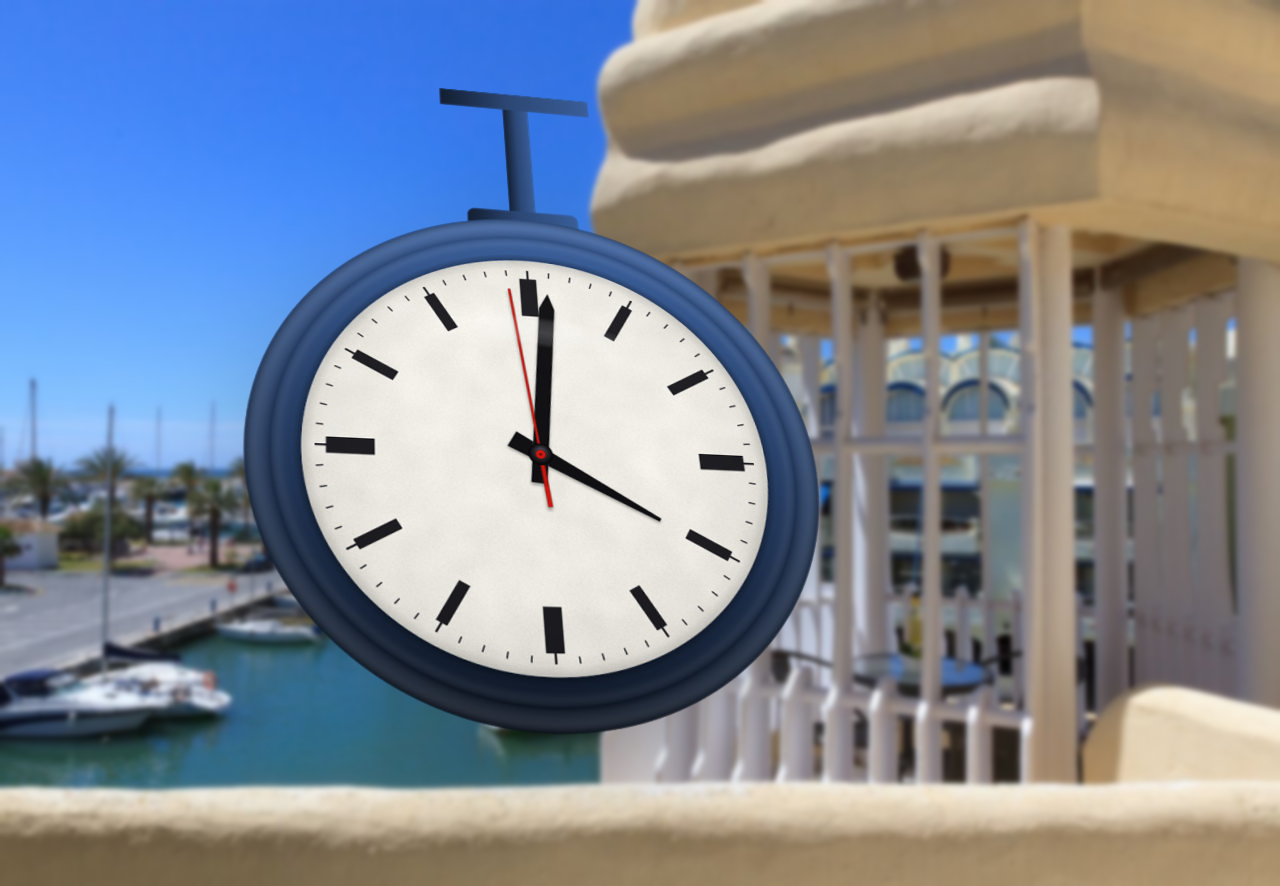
4.00.59
